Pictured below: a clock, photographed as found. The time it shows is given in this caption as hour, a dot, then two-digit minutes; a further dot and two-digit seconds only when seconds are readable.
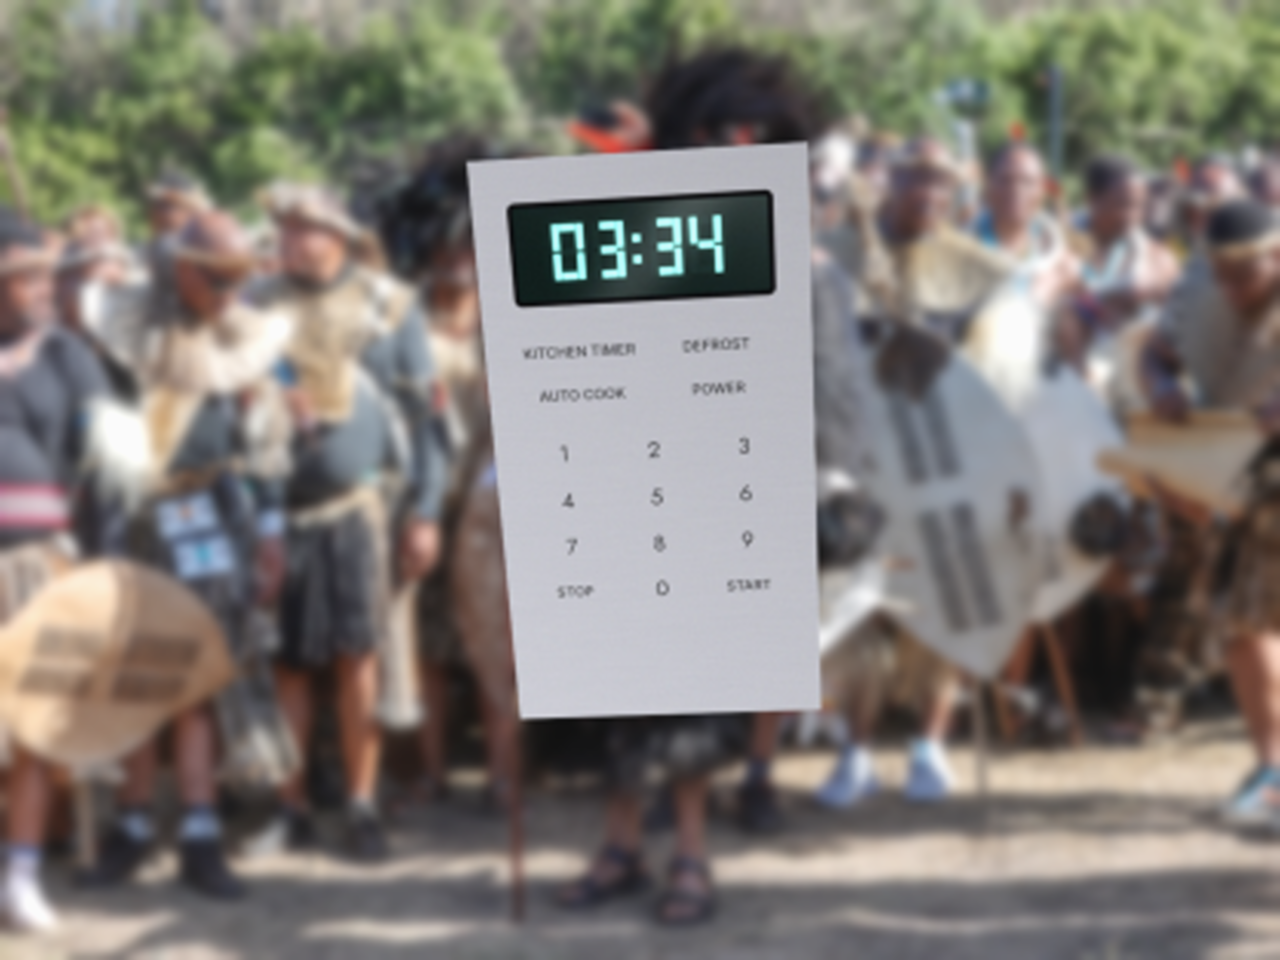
3.34
